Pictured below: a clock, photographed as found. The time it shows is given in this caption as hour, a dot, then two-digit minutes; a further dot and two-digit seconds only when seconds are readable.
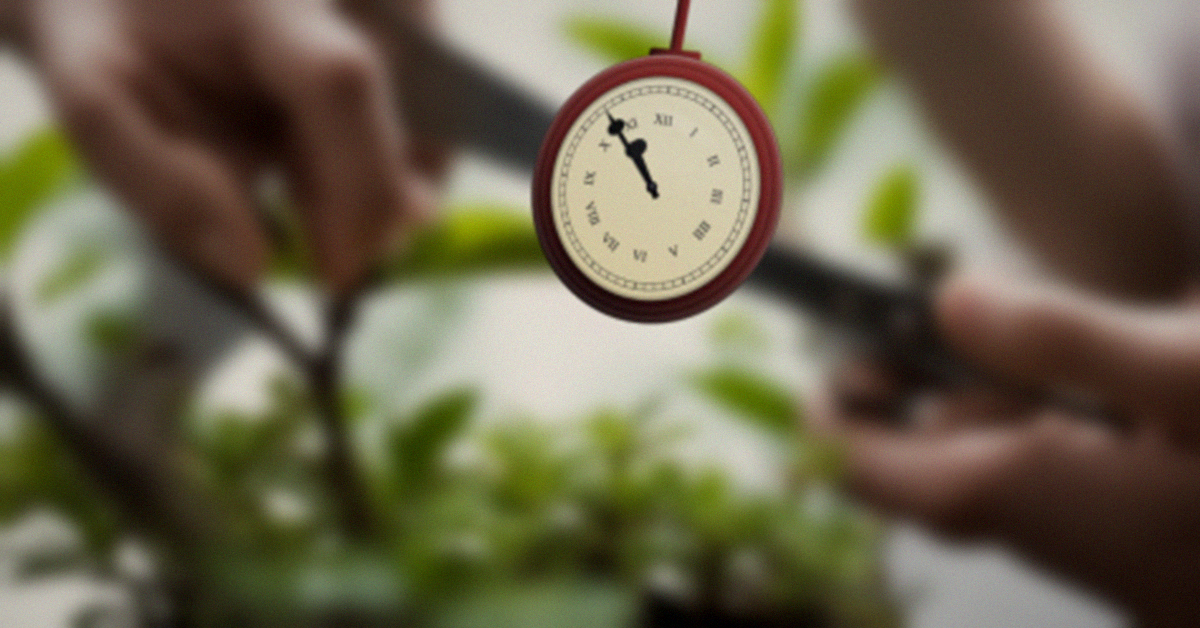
10.53
